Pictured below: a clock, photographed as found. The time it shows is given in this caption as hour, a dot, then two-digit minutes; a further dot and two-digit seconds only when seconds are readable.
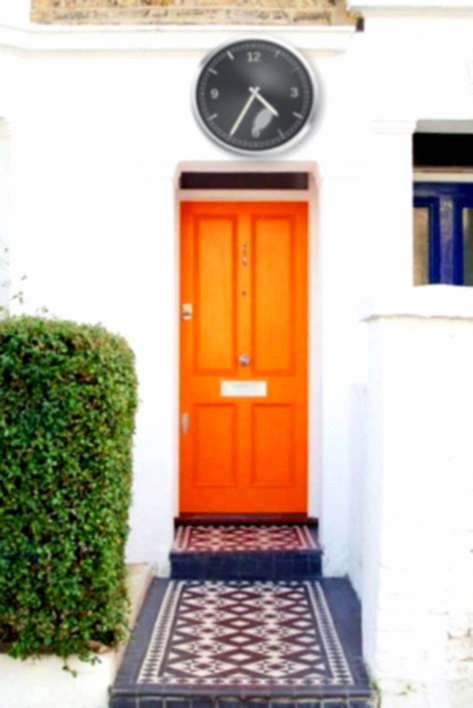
4.35
